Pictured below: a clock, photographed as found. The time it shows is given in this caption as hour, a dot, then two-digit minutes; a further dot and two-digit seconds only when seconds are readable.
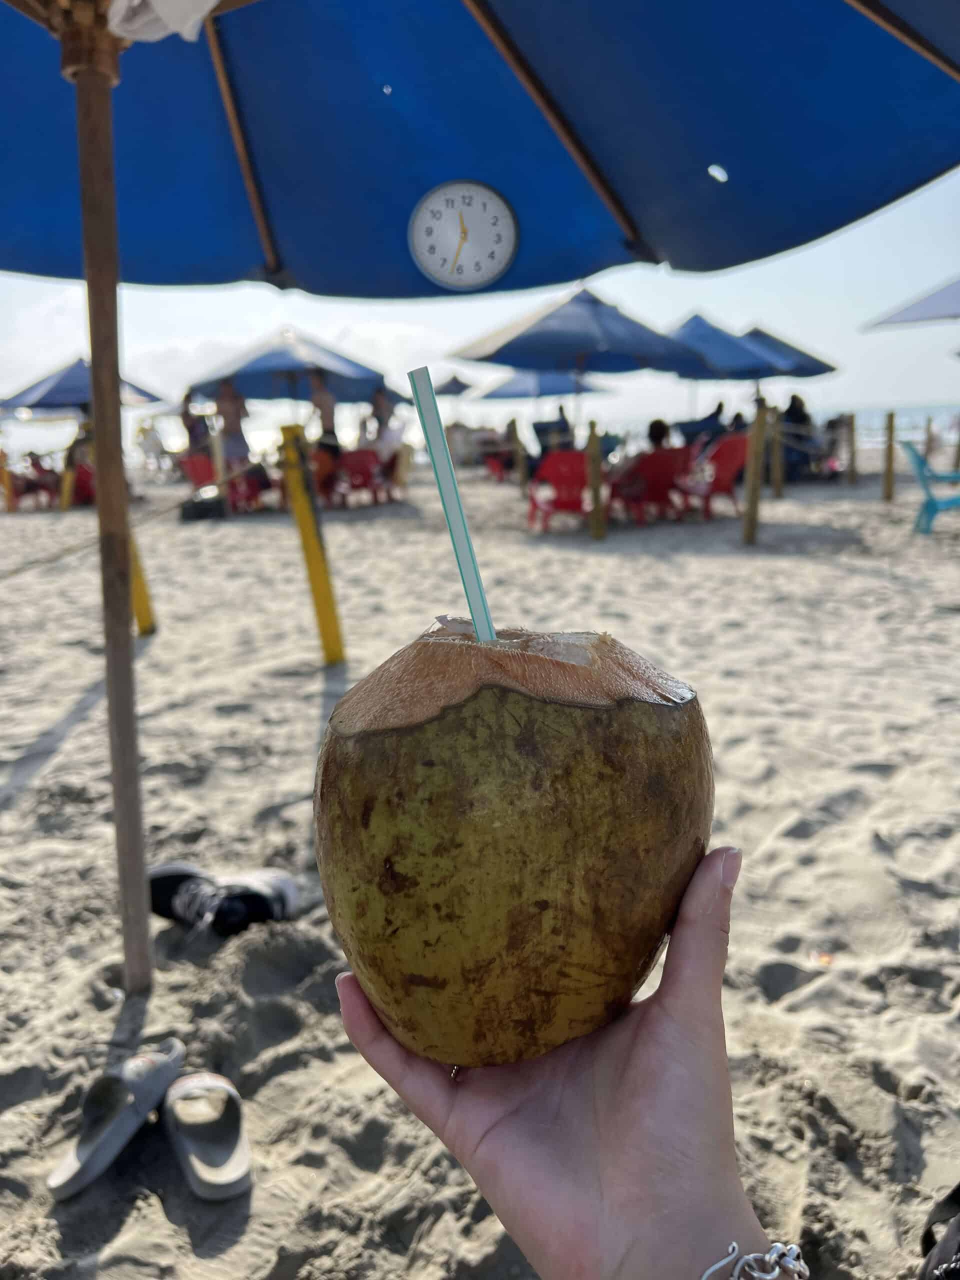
11.32
